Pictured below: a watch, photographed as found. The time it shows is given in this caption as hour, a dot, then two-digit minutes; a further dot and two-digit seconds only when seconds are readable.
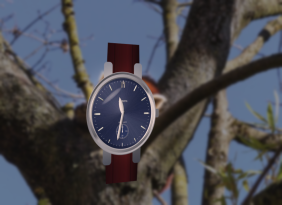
11.32
